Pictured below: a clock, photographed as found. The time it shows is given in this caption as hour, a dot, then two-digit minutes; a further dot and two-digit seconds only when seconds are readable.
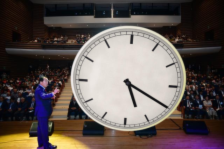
5.20
